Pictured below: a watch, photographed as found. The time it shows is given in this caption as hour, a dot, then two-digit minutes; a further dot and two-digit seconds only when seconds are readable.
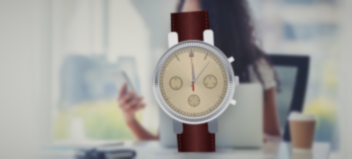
12.07
